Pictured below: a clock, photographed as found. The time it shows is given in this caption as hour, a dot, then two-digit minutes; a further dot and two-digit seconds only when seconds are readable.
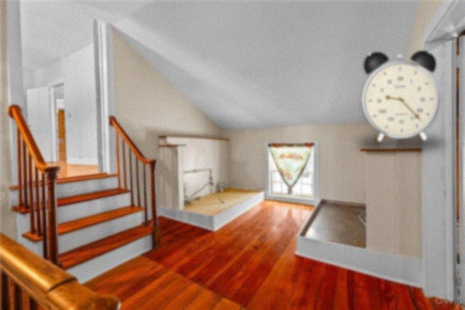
9.23
